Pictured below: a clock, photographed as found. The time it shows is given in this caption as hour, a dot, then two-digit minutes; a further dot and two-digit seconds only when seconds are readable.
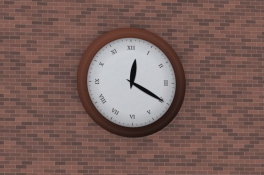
12.20
